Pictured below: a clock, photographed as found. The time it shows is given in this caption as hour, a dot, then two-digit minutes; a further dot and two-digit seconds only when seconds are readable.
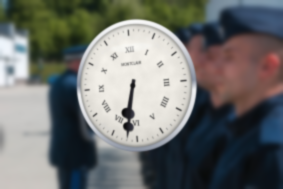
6.32
